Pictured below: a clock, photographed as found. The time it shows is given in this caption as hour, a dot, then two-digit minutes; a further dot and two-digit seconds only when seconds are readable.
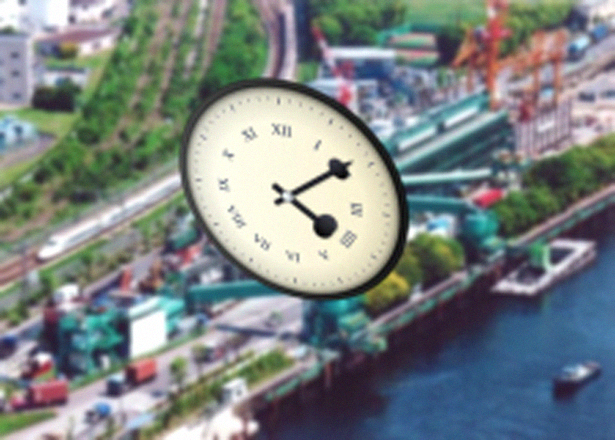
4.09
